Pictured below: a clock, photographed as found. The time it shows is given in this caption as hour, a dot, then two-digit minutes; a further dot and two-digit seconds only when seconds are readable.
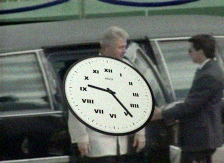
9.24
